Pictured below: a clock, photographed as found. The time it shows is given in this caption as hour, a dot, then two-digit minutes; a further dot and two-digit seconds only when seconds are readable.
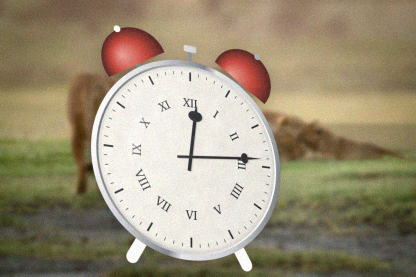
12.14
